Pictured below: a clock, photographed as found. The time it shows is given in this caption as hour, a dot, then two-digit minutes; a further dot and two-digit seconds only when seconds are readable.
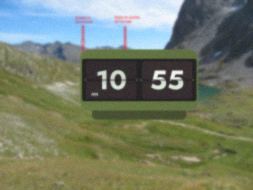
10.55
